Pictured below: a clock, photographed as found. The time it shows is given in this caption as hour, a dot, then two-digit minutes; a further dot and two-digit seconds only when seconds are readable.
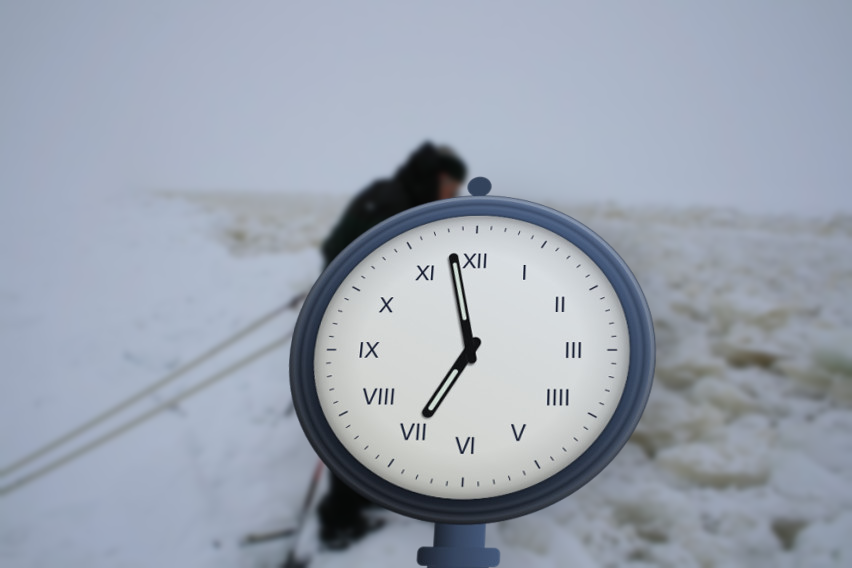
6.58
